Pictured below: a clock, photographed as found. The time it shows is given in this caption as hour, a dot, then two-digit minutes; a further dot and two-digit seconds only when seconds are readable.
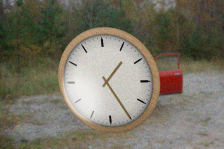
1.25
